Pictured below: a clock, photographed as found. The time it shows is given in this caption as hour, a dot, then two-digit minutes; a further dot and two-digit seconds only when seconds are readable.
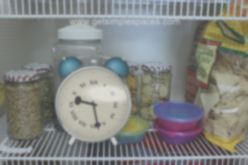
9.28
